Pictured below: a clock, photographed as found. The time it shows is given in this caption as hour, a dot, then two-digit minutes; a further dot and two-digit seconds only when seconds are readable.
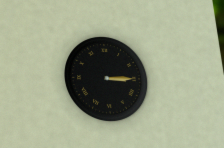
3.15
